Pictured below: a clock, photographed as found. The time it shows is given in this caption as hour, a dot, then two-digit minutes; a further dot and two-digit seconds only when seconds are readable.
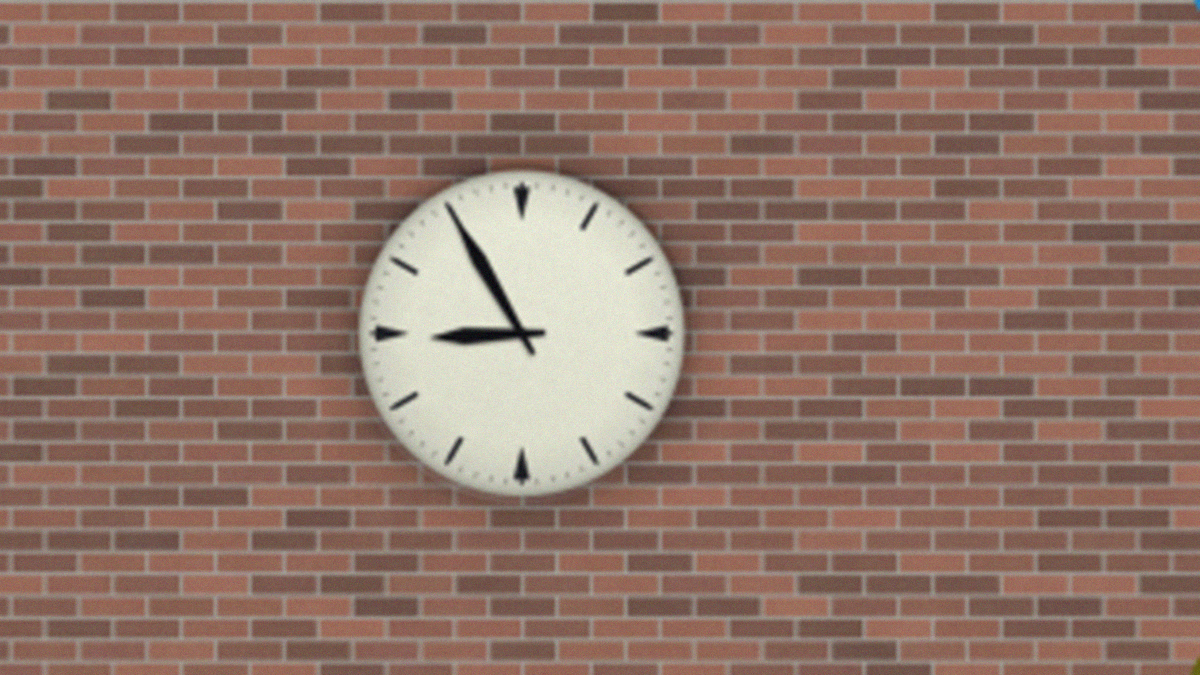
8.55
